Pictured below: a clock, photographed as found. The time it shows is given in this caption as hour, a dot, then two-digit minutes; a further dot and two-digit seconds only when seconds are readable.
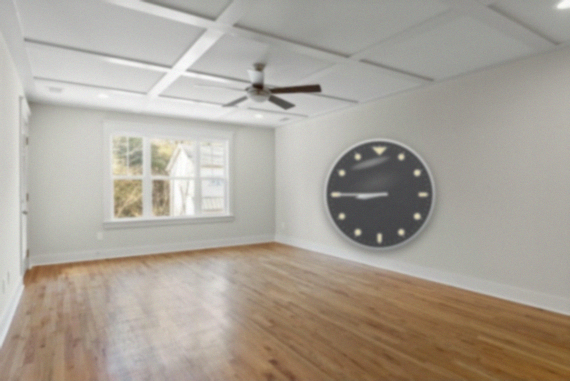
8.45
